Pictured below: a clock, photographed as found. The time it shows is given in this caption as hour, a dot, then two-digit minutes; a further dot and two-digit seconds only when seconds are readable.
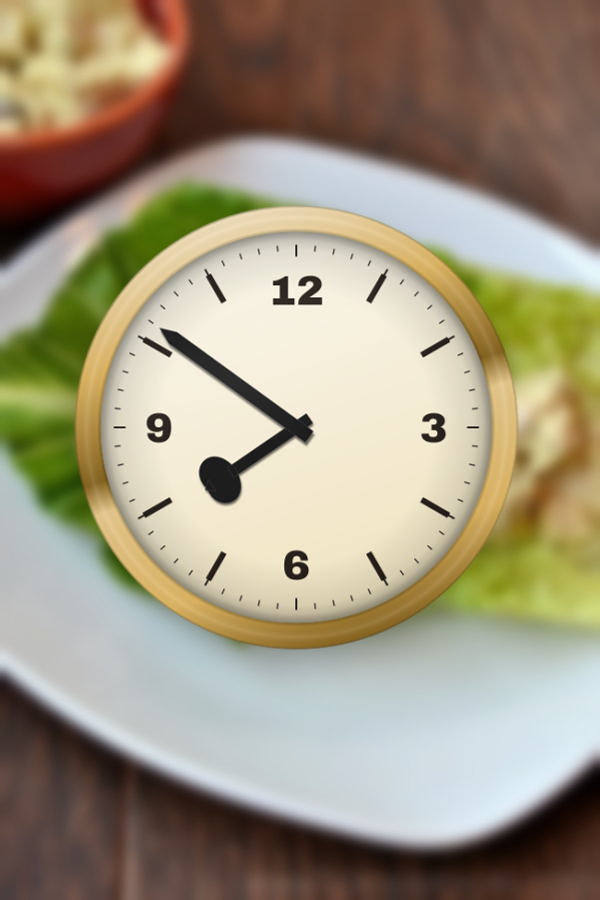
7.51
